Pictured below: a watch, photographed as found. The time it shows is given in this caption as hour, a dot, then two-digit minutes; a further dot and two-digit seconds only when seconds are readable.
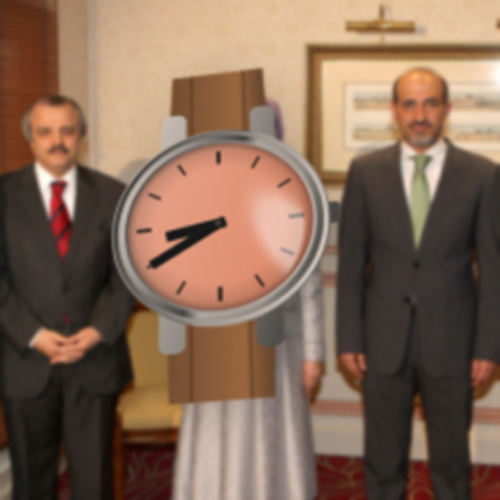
8.40
